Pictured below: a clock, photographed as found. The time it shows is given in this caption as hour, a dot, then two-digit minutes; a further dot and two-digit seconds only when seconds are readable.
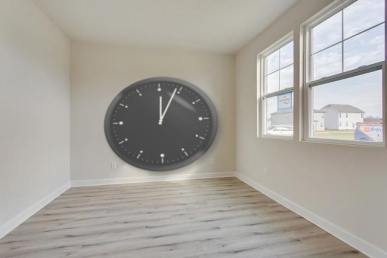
12.04
